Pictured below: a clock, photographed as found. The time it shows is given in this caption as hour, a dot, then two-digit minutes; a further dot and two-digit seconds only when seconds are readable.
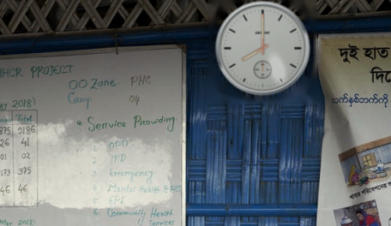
8.00
